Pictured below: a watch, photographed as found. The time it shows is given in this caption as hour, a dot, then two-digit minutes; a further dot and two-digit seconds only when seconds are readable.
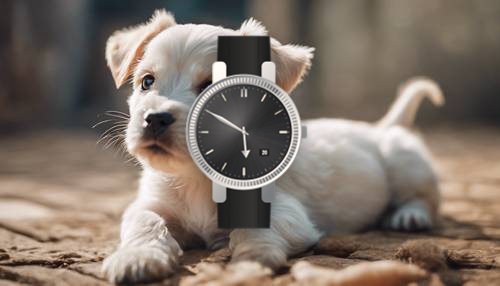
5.50
